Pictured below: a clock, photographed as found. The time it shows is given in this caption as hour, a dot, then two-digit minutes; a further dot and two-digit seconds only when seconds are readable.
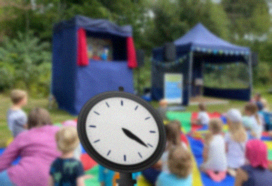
4.21
